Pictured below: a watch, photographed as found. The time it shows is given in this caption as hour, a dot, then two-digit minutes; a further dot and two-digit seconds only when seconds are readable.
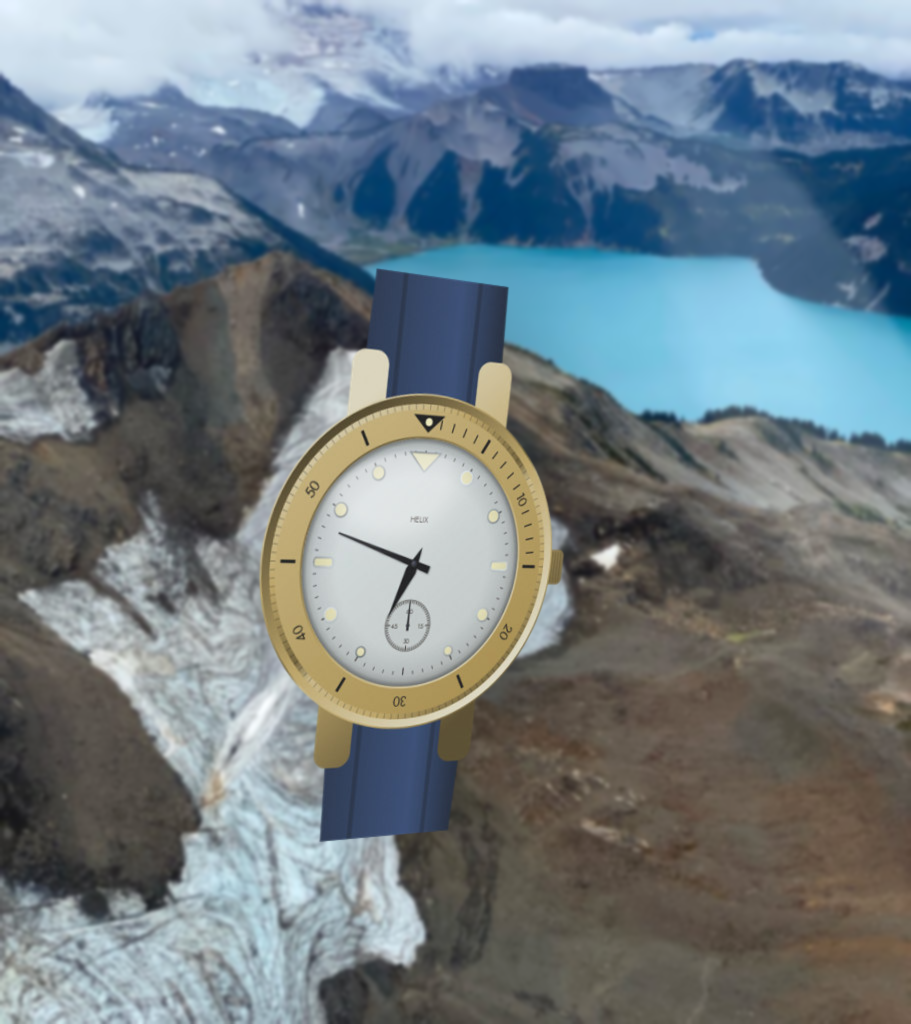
6.48
